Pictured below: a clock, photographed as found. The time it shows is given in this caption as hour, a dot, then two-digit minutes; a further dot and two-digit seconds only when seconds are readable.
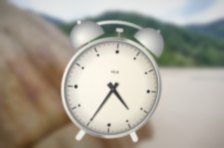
4.35
